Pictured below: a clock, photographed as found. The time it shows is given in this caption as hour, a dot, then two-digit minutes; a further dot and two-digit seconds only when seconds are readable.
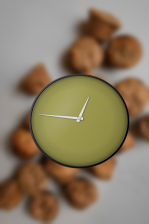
12.46
